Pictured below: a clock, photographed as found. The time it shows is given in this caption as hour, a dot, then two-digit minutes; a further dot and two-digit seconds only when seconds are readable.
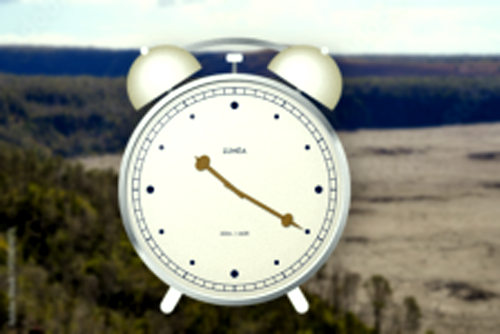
10.20
